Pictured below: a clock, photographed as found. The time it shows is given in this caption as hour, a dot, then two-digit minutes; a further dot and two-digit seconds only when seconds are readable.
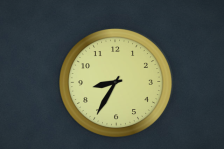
8.35
